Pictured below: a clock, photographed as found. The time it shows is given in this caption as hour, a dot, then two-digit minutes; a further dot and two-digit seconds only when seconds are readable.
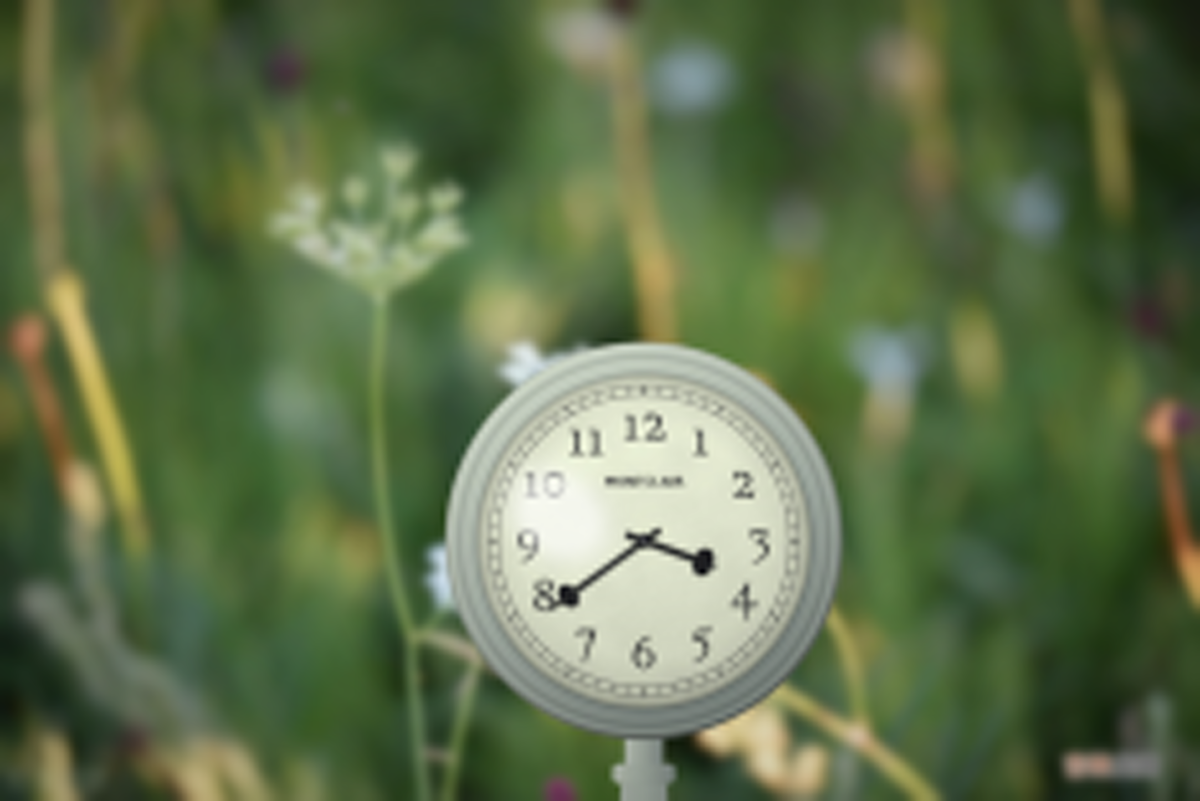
3.39
